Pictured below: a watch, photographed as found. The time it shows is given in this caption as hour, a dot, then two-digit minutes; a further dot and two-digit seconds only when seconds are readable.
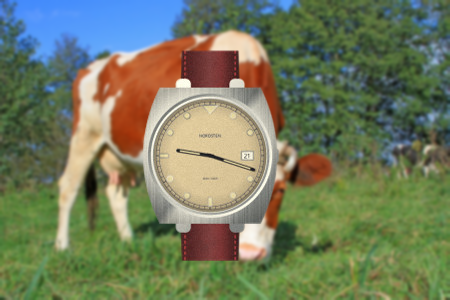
9.18
